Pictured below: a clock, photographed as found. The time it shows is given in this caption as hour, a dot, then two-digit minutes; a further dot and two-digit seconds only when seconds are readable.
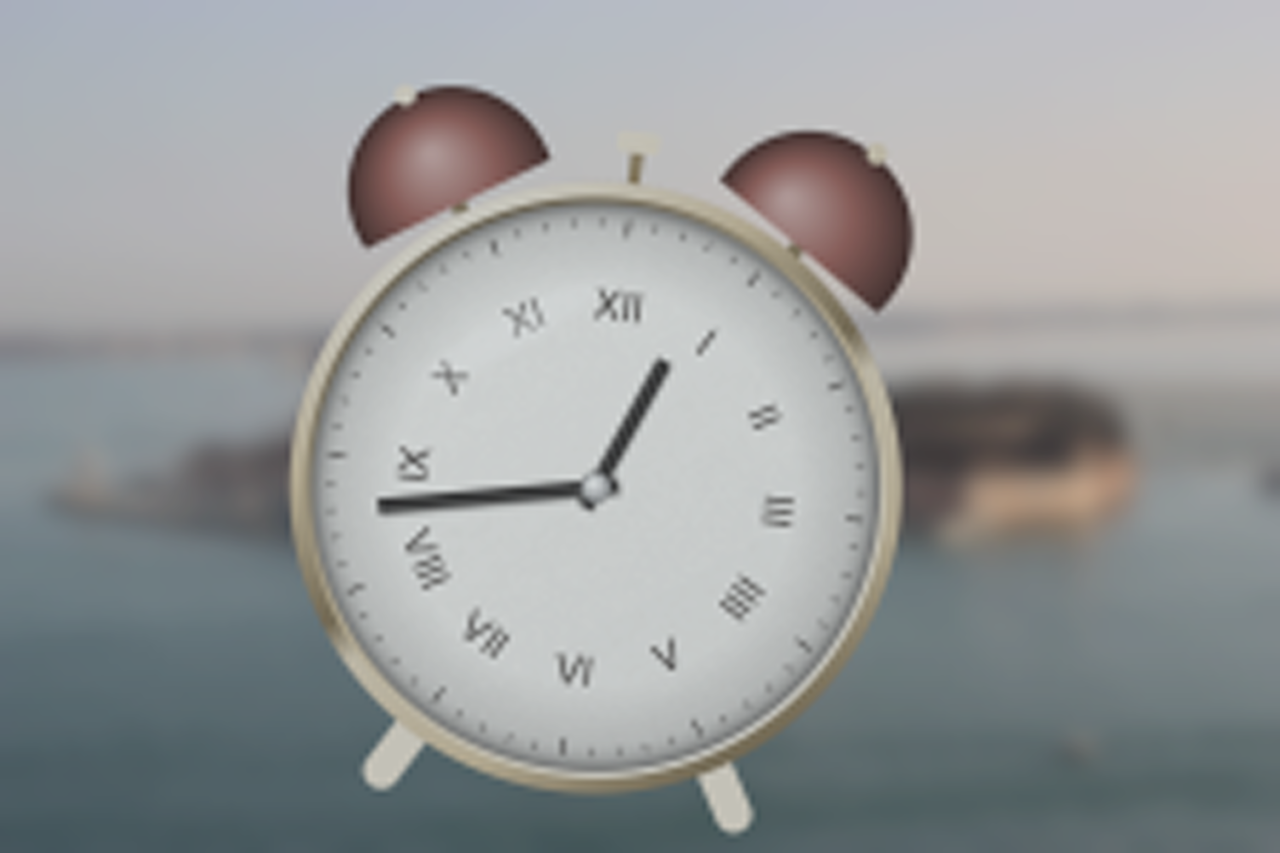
12.43
